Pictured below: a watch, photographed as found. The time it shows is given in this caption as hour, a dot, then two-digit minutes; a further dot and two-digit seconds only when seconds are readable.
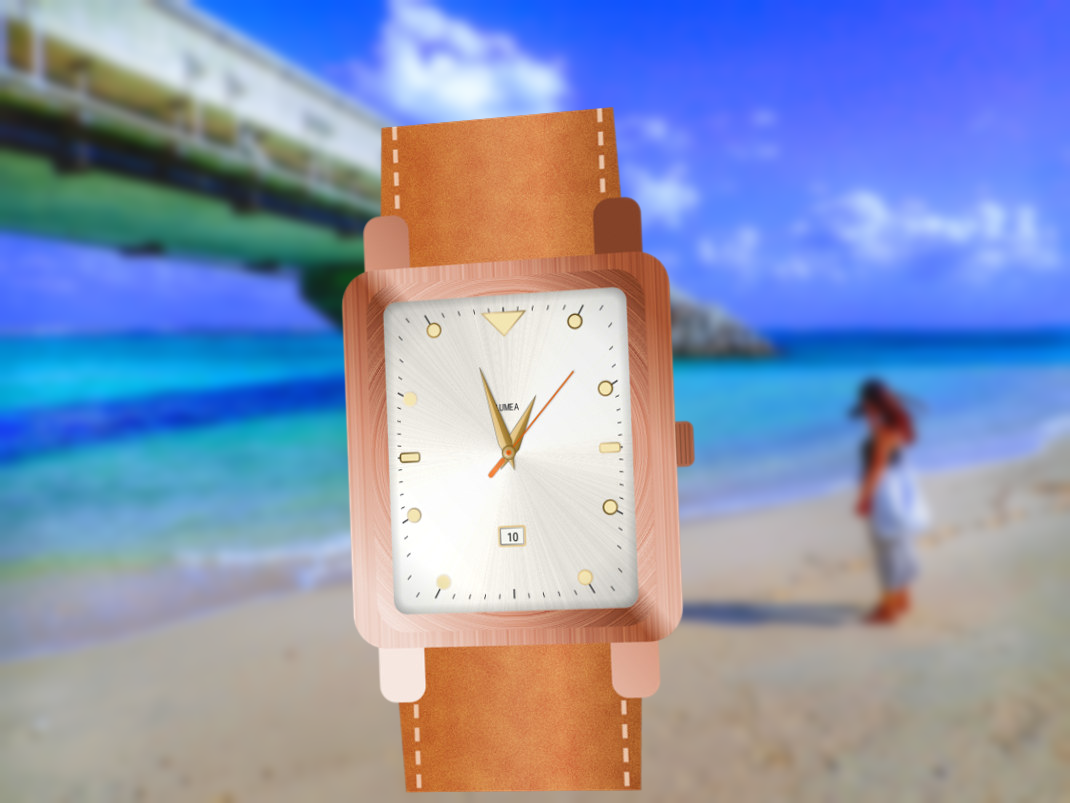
12.57.07
